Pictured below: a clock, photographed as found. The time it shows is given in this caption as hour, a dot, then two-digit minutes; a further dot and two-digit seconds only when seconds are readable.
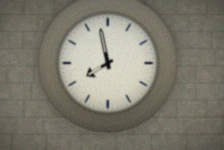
7.58
